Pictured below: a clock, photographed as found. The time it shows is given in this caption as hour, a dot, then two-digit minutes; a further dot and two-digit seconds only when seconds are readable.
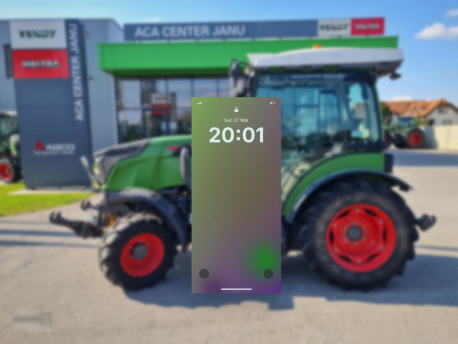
20.01
